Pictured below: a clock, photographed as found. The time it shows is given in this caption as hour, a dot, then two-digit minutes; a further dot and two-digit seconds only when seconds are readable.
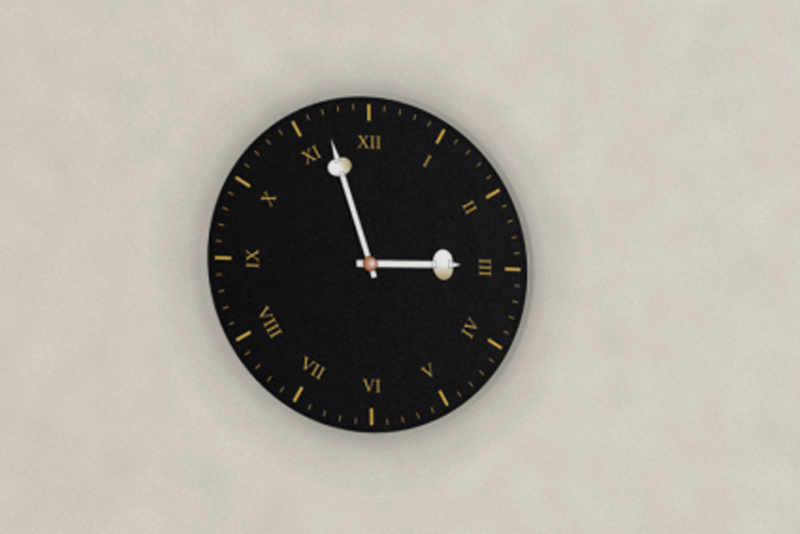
2.57
